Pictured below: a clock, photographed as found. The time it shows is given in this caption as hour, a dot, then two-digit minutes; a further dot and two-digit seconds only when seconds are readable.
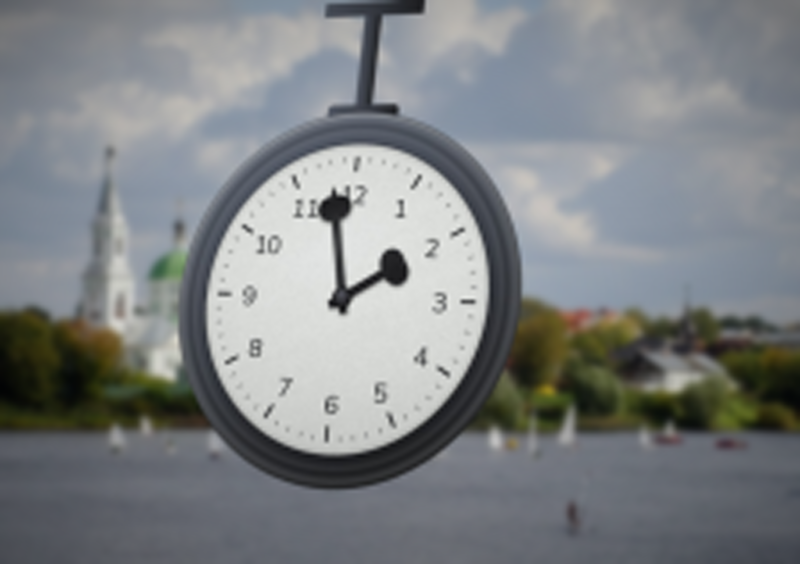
1.58
